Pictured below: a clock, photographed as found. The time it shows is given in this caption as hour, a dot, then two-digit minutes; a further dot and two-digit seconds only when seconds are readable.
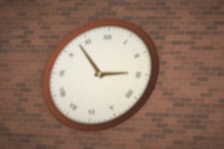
2.53
